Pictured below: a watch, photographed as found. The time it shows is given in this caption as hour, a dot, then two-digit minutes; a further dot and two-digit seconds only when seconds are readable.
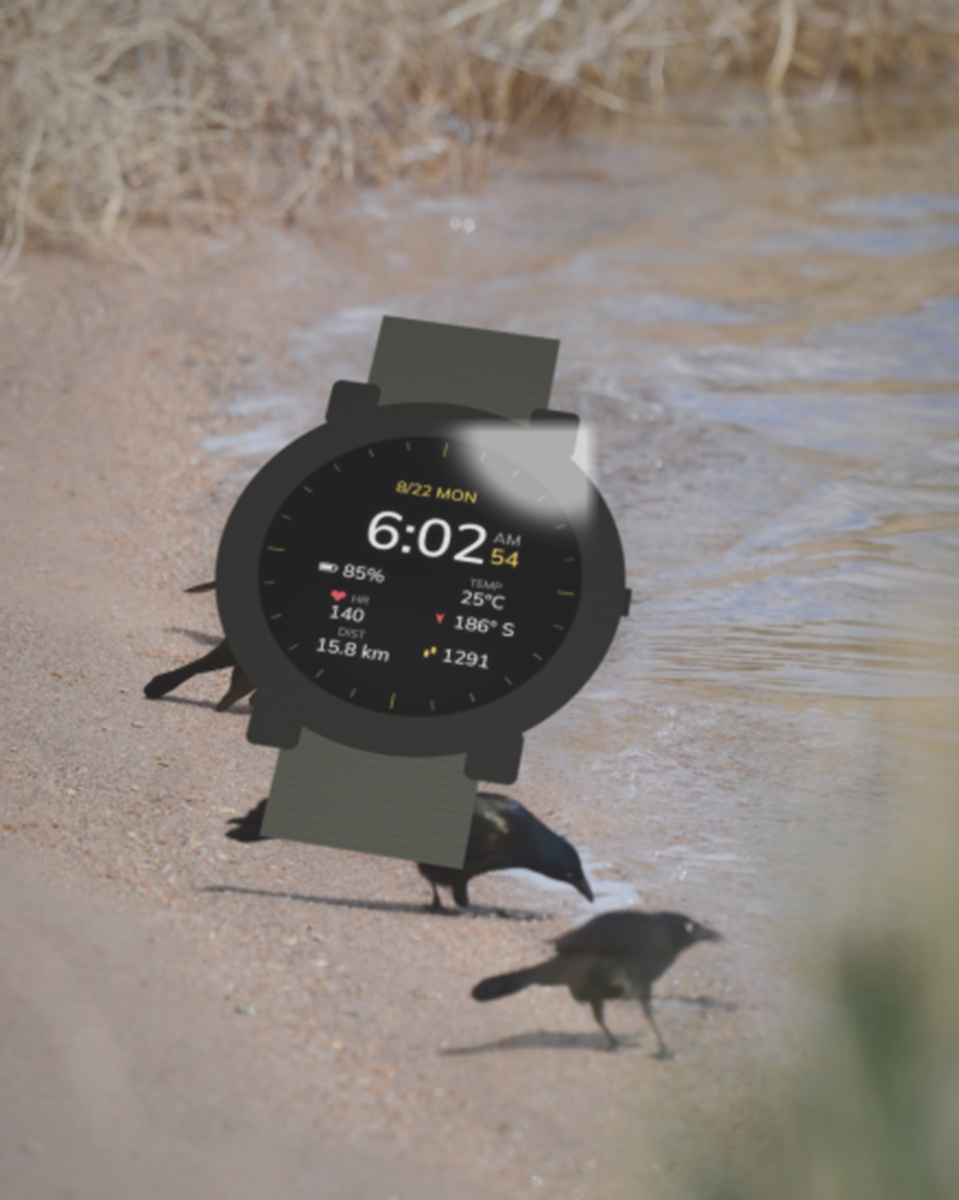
6.02.54
